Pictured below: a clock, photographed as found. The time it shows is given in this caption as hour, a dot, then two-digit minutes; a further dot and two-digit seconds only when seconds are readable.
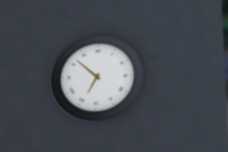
6.52
